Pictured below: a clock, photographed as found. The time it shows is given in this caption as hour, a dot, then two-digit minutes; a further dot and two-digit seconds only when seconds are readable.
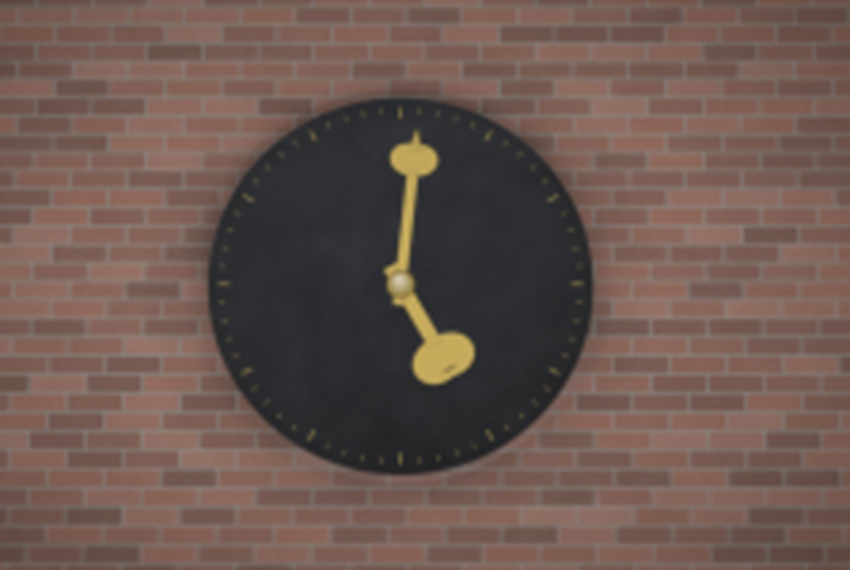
5.01
